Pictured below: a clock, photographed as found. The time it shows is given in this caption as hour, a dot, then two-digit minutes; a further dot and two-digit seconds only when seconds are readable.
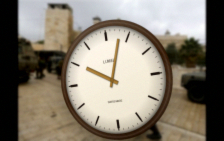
10.03
